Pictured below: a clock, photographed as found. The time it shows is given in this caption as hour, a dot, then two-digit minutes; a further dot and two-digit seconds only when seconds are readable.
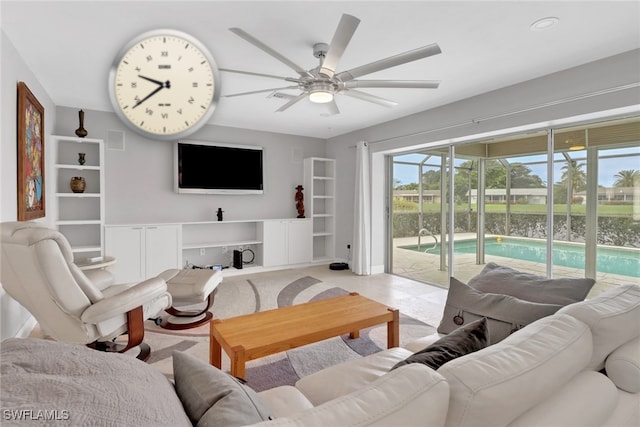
9.39
